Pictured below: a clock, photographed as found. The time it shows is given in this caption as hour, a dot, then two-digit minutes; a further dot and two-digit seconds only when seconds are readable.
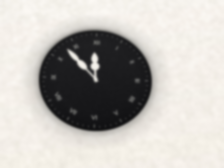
11.53
